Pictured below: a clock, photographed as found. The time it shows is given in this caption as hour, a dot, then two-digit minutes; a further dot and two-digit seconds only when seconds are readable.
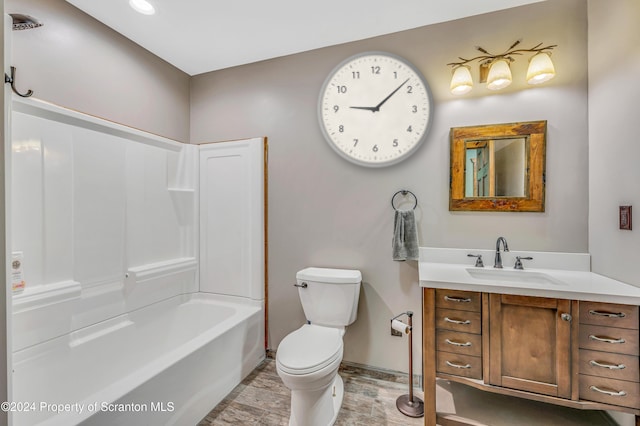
9.08
